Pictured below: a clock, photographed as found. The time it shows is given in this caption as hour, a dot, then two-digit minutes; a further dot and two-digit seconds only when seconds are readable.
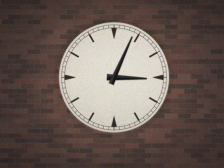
3.04
